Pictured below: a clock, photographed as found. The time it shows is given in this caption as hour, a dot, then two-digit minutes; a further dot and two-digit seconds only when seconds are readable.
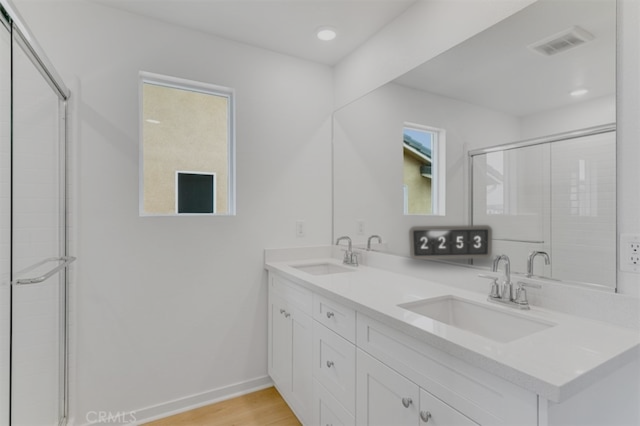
22.53
